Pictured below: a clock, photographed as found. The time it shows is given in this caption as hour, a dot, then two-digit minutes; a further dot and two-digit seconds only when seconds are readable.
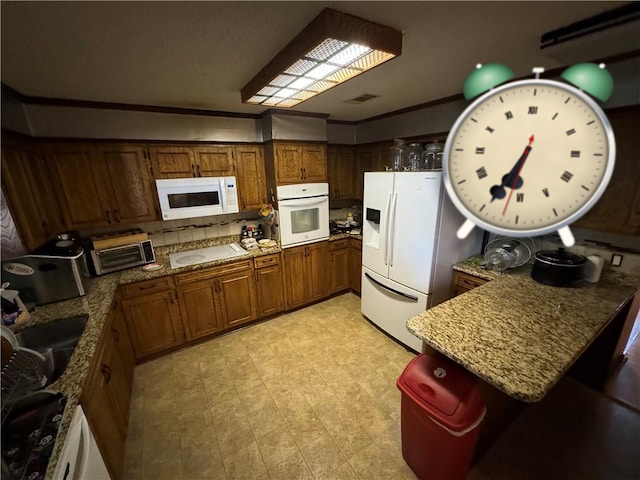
6.34.32
